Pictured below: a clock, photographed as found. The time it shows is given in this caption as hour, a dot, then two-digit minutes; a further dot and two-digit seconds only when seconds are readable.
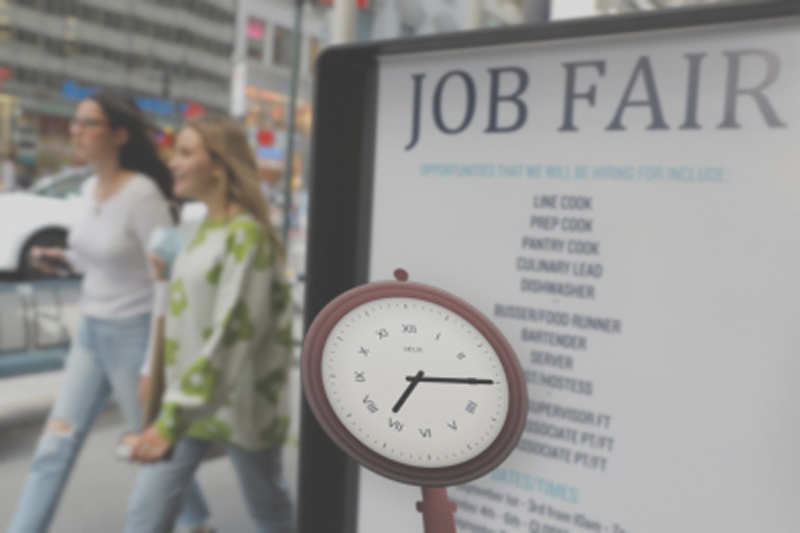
7.15
